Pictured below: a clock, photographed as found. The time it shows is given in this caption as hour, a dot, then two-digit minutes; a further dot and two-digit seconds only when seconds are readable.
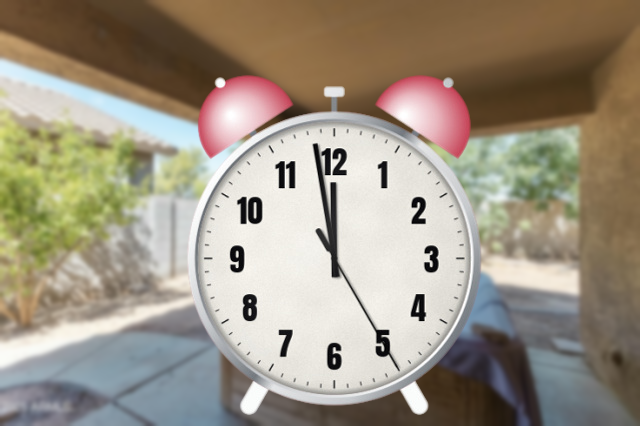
11.58.25
